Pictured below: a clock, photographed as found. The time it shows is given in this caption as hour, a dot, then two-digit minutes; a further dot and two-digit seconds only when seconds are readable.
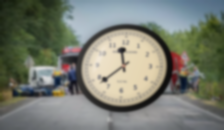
11.38
